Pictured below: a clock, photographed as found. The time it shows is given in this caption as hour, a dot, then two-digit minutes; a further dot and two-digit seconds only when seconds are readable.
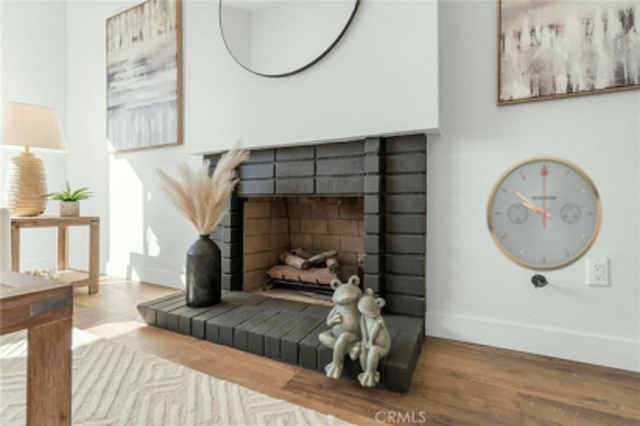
9.51
